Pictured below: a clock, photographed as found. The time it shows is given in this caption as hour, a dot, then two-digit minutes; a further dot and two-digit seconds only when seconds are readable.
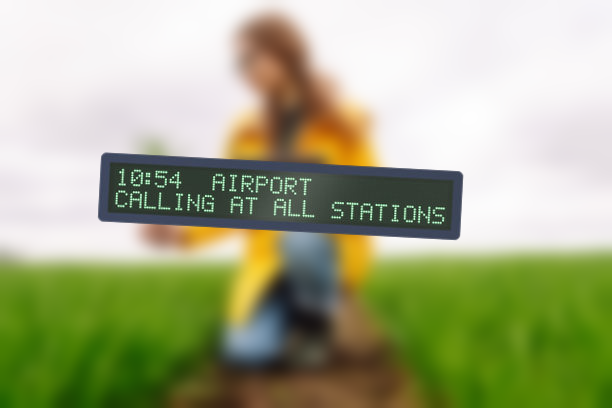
10.54
